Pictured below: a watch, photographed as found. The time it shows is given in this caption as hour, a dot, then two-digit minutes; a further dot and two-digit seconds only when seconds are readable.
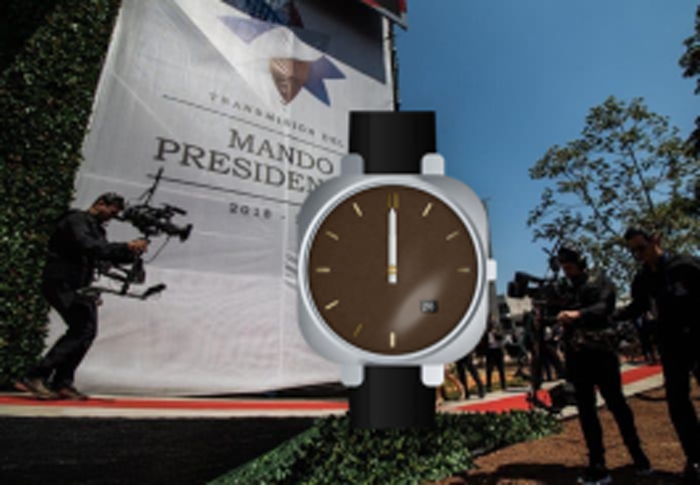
12.00
